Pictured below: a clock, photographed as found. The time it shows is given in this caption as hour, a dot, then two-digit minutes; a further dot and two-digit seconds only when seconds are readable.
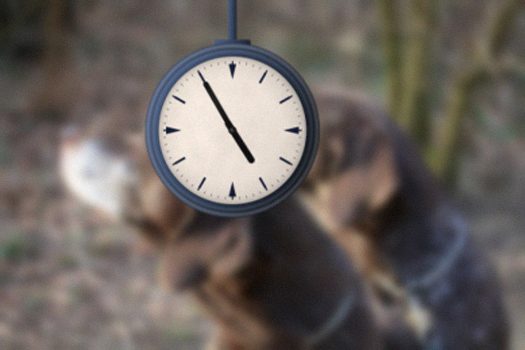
4.55
